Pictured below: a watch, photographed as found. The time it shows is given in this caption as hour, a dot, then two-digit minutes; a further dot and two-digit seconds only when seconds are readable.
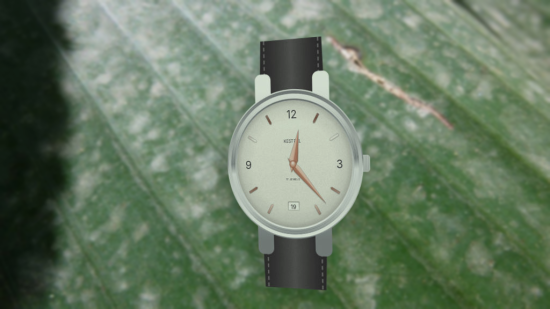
12.23
